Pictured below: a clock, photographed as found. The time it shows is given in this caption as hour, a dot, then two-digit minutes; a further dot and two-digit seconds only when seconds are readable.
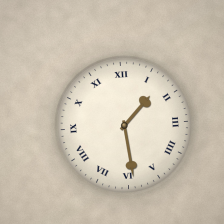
1.29
